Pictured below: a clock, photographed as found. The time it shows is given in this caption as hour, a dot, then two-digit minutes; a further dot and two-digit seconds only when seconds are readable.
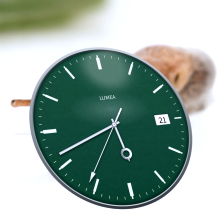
5.41.36
